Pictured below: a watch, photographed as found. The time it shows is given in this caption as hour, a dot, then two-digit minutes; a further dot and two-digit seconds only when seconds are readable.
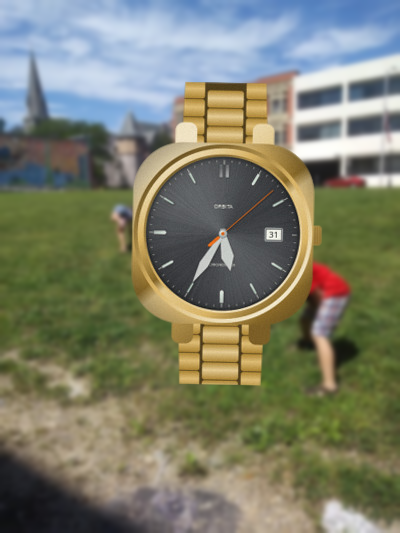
5.35.08
